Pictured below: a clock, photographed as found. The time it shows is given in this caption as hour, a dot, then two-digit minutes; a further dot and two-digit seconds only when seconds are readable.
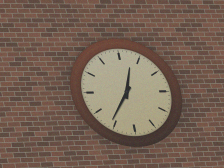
12.36
